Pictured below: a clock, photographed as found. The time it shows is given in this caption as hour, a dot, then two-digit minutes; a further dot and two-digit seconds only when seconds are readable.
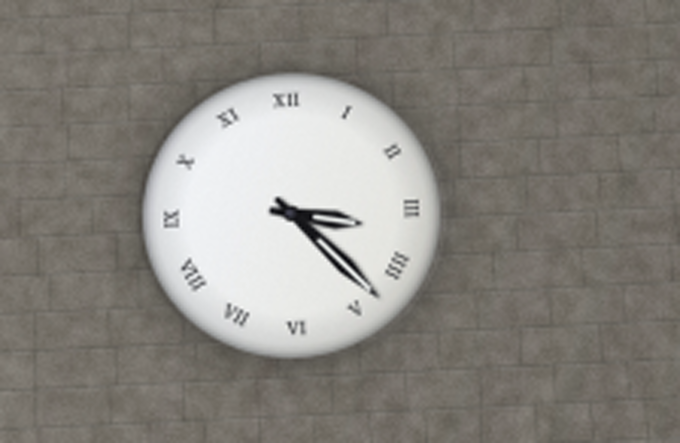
3.23
